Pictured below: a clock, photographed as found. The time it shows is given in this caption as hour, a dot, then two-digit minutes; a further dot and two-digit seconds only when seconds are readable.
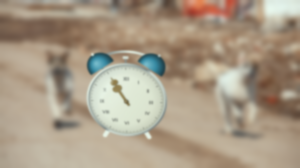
10.55
